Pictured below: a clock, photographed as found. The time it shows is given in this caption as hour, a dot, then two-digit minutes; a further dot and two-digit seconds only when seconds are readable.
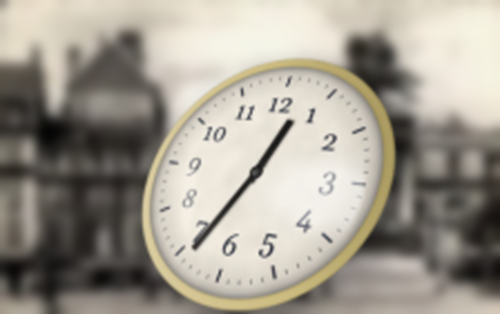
12.34
